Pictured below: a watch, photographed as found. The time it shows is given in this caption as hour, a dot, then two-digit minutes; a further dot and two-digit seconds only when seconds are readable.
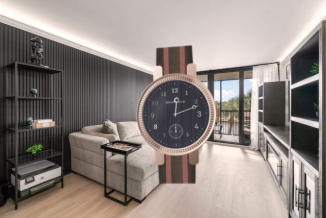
12.12
